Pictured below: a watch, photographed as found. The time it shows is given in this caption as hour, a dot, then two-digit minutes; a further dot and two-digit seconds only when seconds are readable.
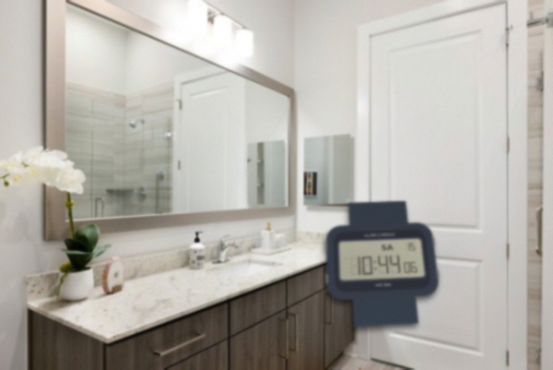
10.44
